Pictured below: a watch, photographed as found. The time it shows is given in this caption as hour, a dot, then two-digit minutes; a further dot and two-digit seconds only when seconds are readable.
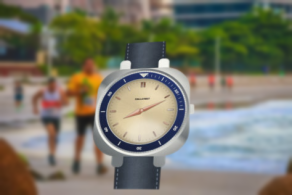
8.11
